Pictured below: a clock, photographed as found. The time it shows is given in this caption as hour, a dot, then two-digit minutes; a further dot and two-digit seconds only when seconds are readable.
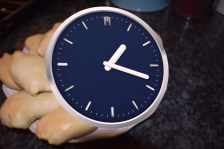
1.18
